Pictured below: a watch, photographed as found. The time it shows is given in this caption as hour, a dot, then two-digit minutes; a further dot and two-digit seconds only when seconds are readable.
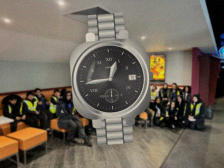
12.44
